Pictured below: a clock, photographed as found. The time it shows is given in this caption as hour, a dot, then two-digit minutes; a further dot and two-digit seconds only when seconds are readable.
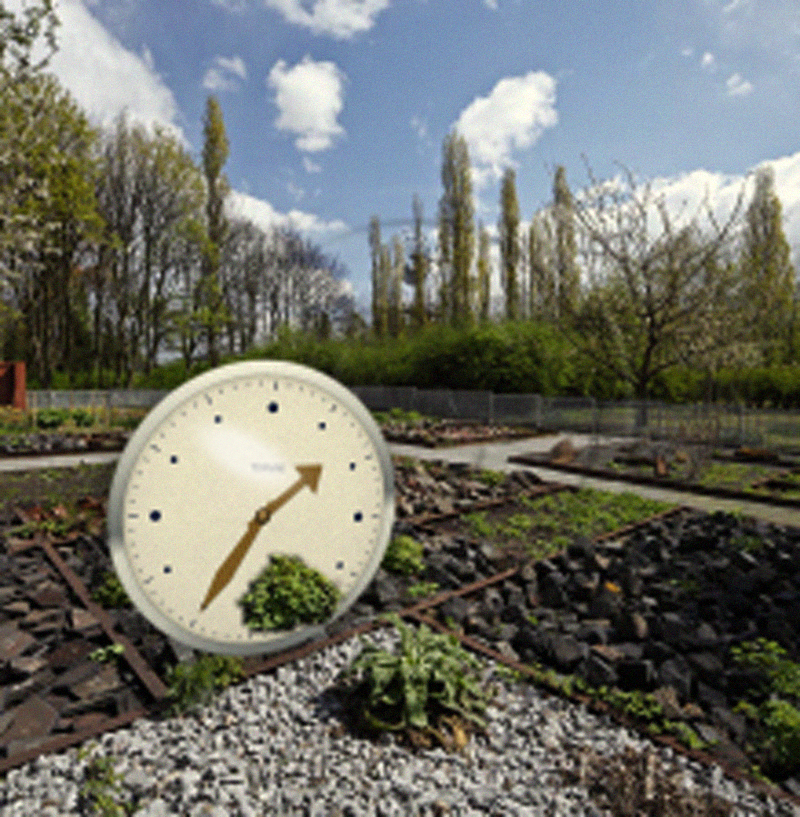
1.35
